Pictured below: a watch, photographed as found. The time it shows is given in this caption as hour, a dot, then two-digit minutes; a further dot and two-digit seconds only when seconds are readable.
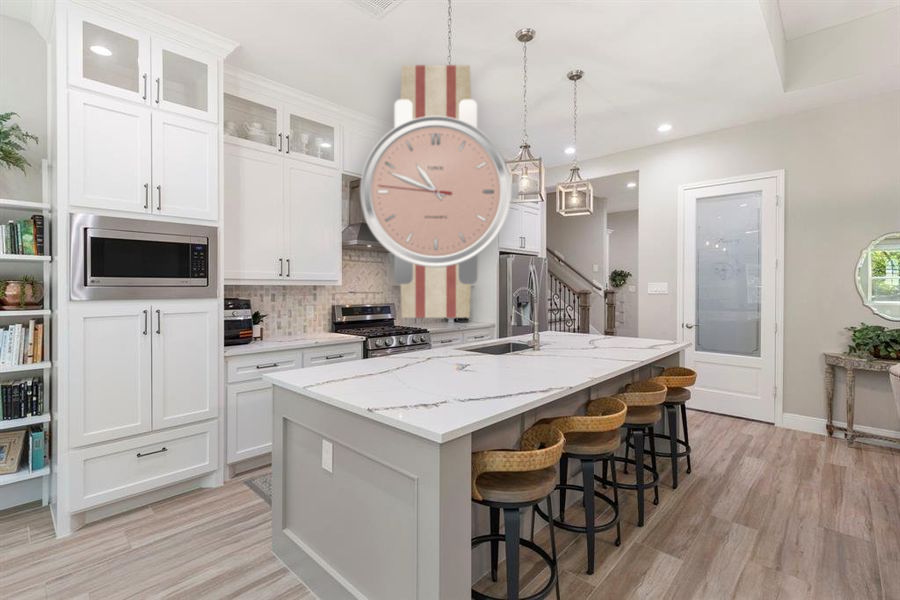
10.48.46
